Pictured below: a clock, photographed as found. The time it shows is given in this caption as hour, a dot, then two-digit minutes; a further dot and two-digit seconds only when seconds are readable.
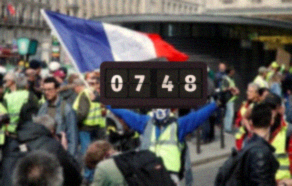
7.48
